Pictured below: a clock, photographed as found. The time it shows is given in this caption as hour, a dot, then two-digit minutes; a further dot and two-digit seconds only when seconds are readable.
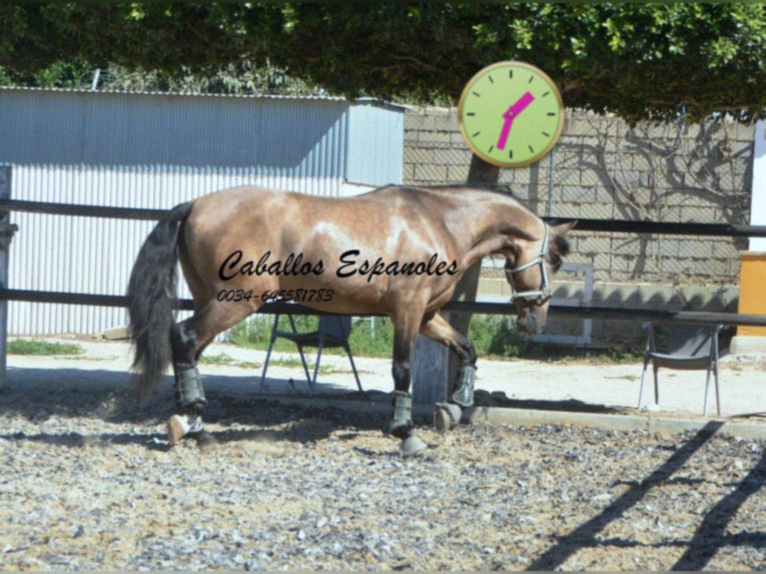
1.33
